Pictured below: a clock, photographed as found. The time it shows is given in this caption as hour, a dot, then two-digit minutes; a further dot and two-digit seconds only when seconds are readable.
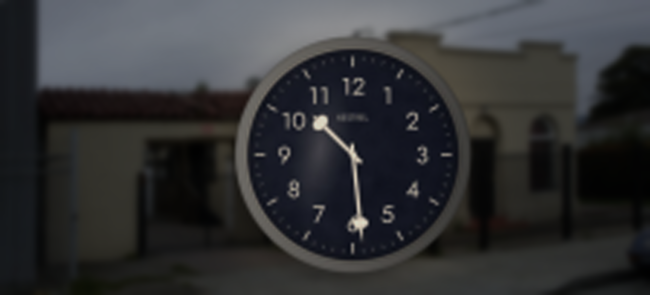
10.29
